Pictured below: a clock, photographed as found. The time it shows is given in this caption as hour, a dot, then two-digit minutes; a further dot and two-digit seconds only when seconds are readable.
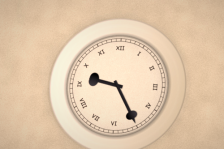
9.25
